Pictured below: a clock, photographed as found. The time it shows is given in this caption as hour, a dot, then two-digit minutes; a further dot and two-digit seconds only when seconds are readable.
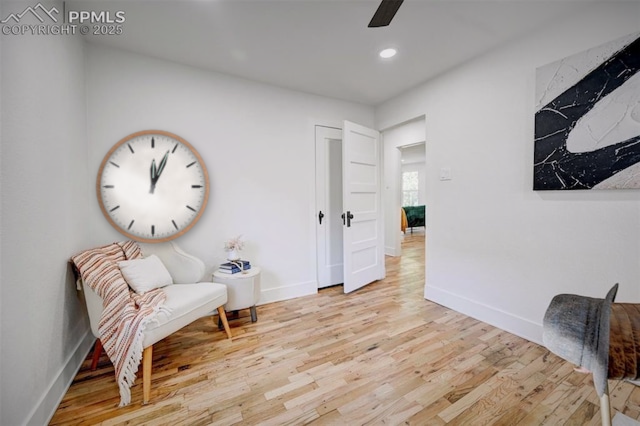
12.04
